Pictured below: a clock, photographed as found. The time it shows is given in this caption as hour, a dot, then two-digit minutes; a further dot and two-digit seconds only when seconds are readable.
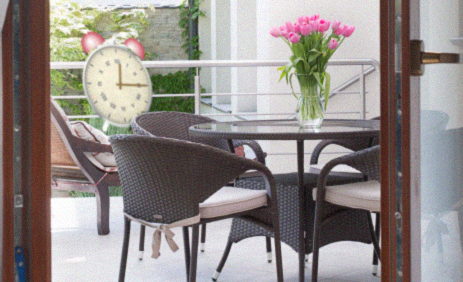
12.15
